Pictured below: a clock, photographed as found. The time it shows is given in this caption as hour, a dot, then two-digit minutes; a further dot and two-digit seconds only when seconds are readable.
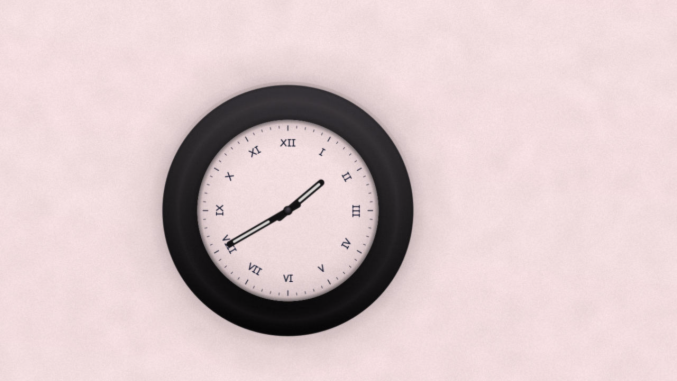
1.40
